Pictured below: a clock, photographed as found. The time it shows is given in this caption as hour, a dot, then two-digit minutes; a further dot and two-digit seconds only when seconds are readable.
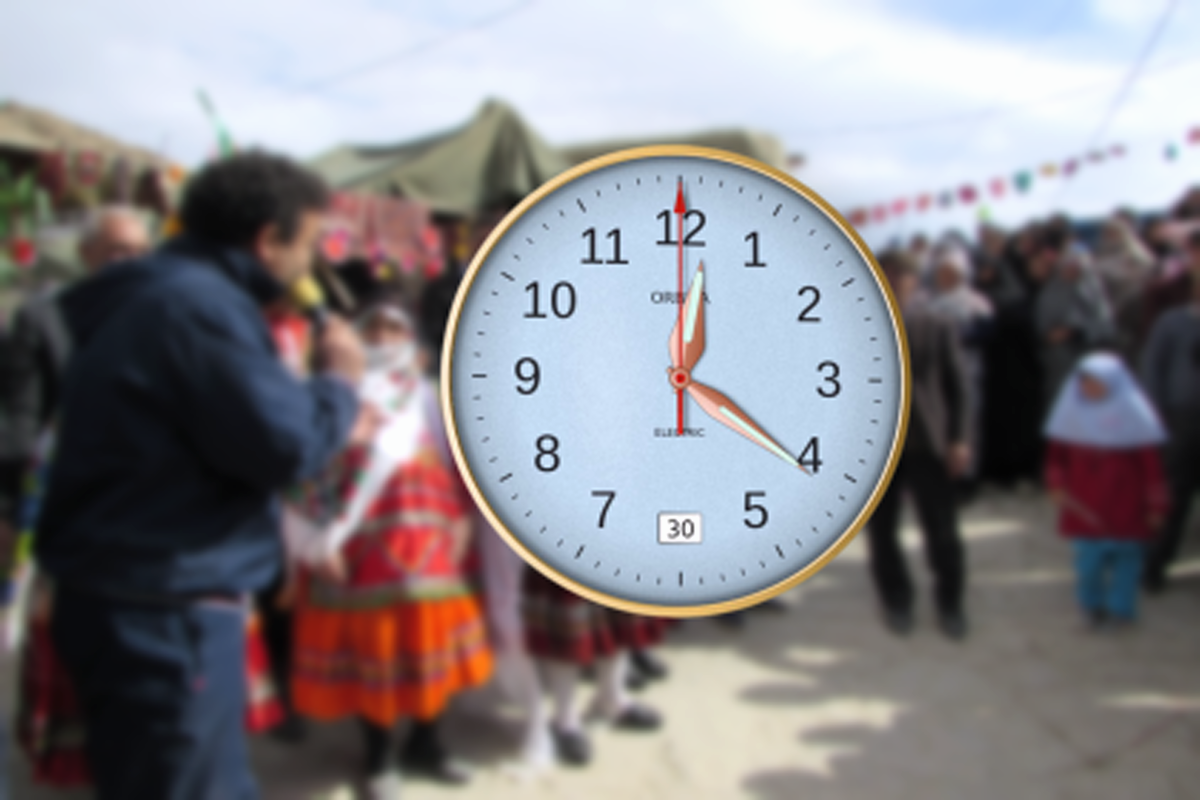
12.21.00
